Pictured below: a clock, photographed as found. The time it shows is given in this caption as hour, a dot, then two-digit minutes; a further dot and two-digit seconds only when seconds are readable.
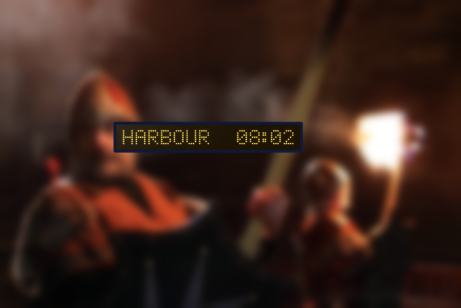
8.02
